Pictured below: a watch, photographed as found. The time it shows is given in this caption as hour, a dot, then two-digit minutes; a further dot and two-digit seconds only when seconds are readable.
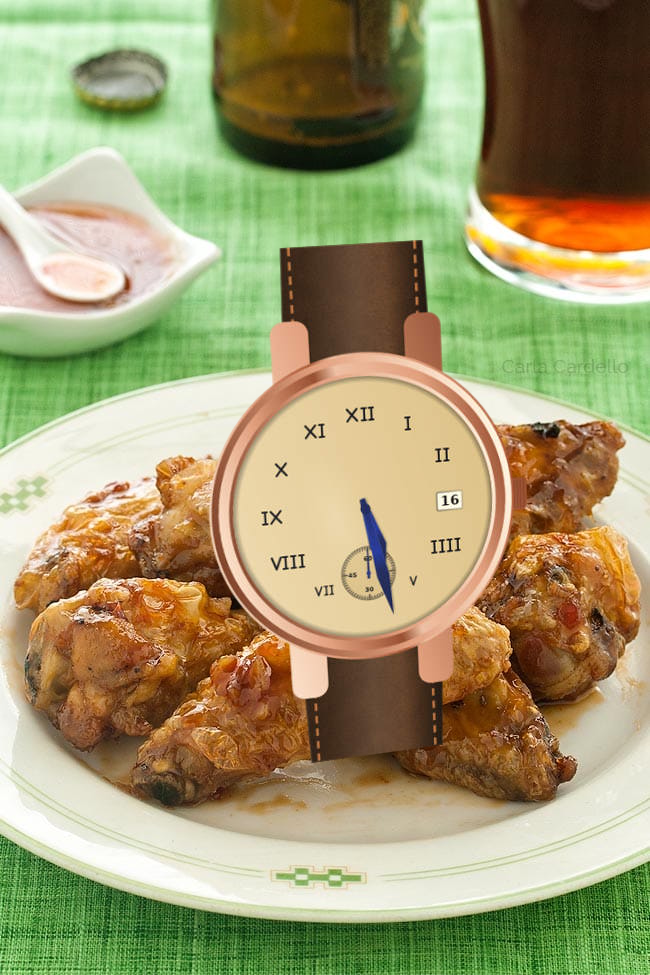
5.28
